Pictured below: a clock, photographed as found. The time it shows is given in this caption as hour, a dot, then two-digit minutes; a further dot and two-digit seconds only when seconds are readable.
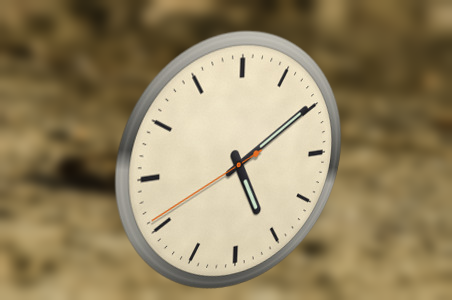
5.09.41
